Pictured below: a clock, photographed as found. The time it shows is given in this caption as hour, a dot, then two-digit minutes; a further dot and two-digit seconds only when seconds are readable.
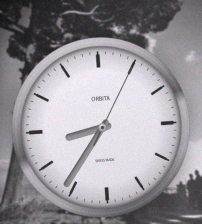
8.36.05
